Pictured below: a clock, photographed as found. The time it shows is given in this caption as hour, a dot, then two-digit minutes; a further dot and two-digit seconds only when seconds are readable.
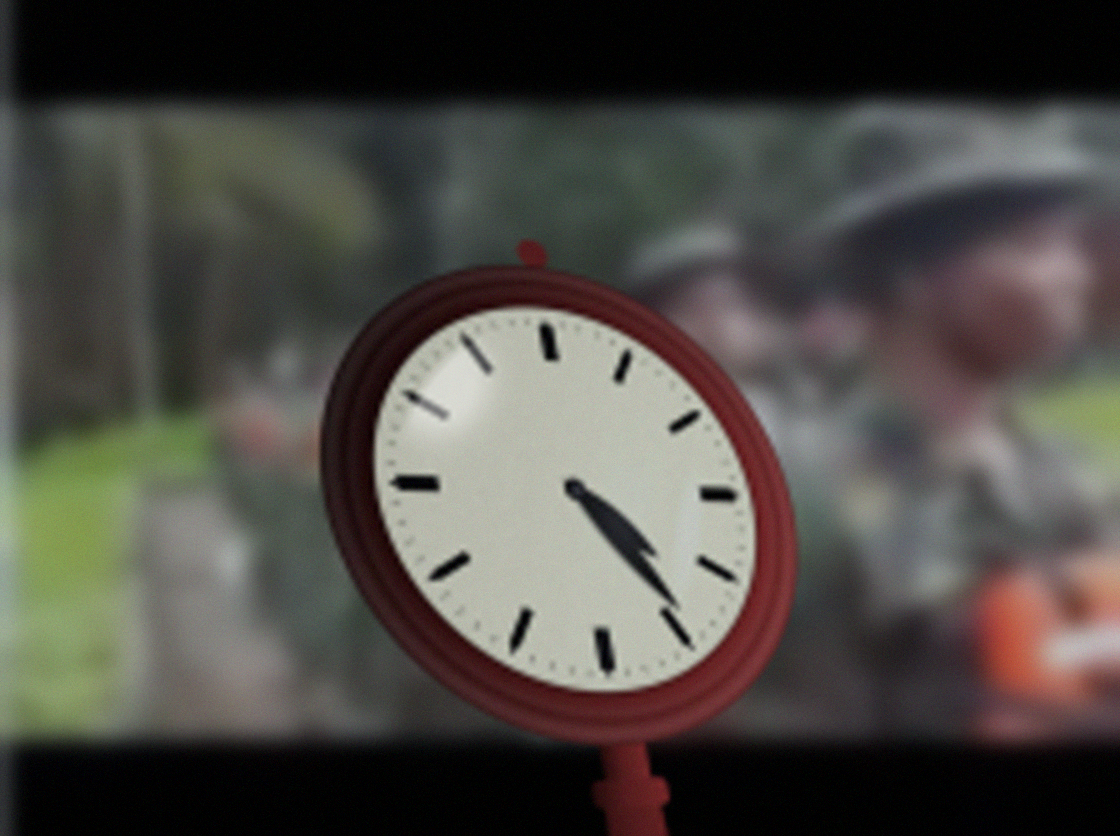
4.24
